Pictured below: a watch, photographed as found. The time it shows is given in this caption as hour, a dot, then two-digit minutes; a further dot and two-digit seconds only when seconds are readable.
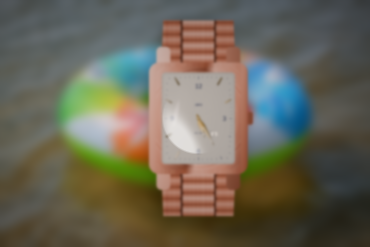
5.25
